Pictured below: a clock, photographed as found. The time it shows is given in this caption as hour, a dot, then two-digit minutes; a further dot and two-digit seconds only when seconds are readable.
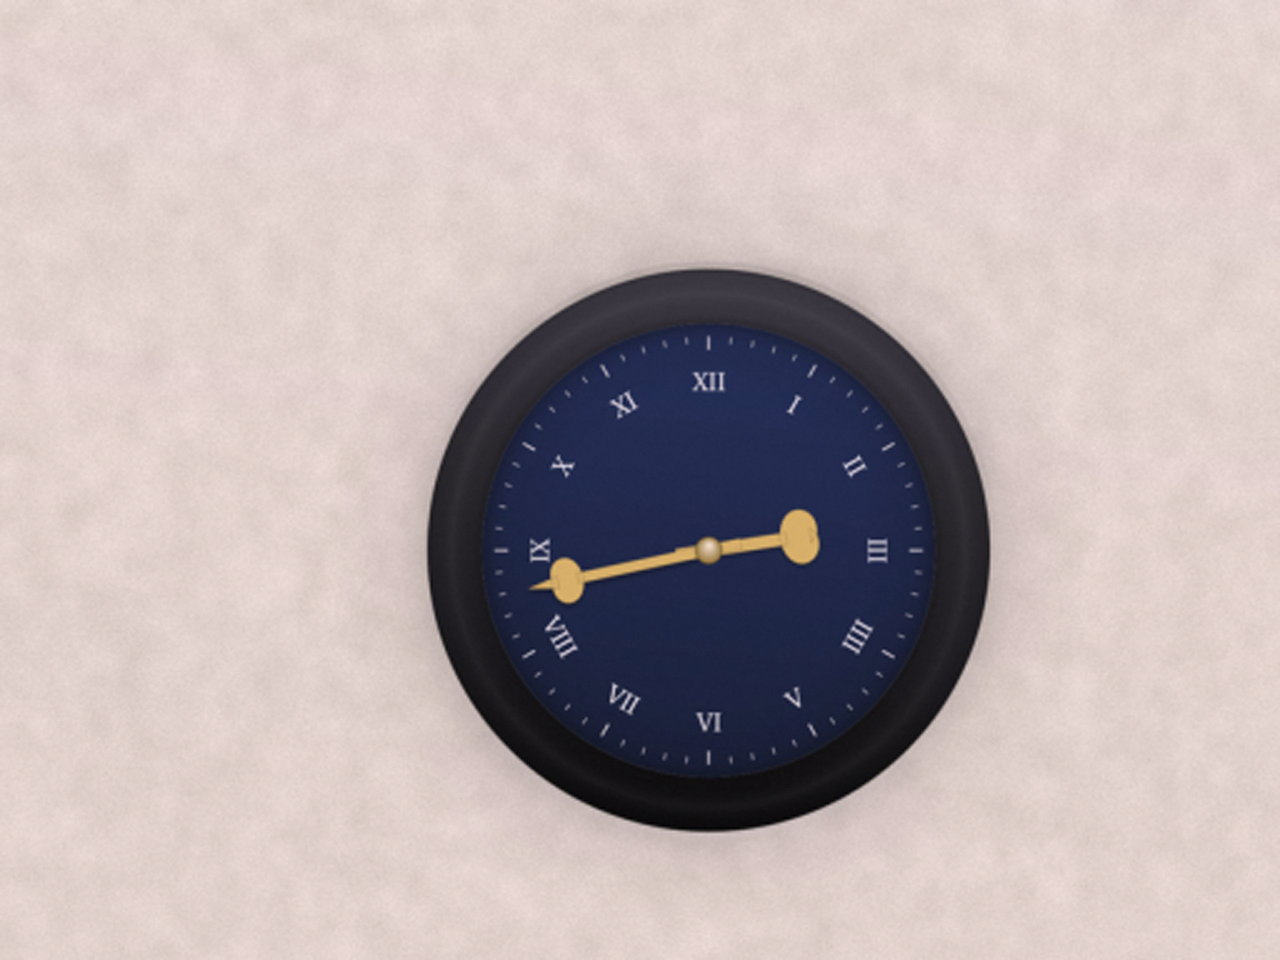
2.43
